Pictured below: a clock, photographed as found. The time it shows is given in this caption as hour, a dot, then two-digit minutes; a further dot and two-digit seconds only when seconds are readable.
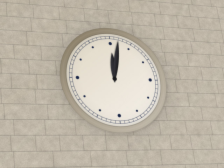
12.02
